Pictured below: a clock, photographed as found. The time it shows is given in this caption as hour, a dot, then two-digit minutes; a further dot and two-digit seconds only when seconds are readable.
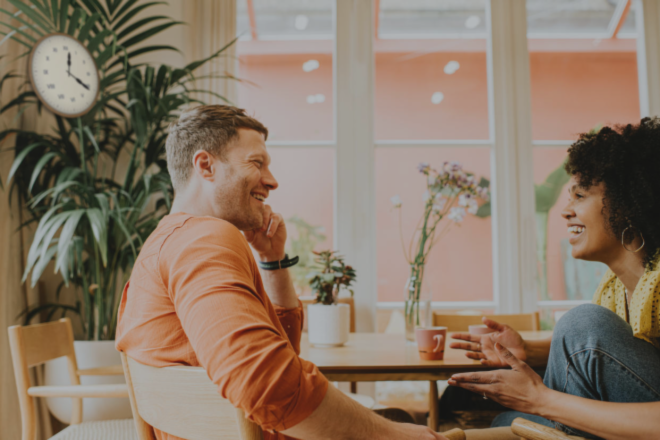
12.21
